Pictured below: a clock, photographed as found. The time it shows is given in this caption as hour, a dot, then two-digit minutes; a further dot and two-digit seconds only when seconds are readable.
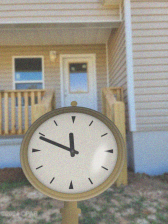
11.49
